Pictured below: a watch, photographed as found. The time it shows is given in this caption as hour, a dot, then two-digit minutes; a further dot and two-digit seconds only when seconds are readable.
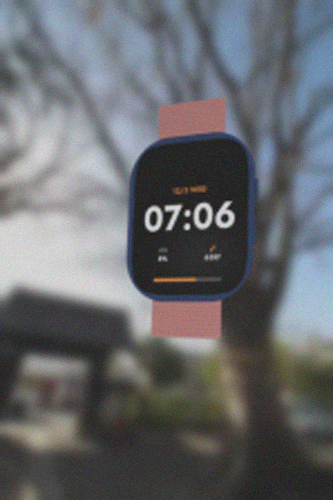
7.06
